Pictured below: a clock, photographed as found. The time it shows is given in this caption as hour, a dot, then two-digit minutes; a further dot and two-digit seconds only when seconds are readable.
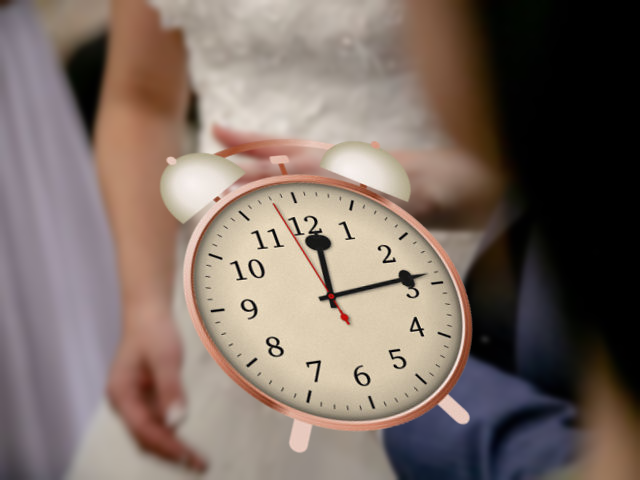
12.13.58
